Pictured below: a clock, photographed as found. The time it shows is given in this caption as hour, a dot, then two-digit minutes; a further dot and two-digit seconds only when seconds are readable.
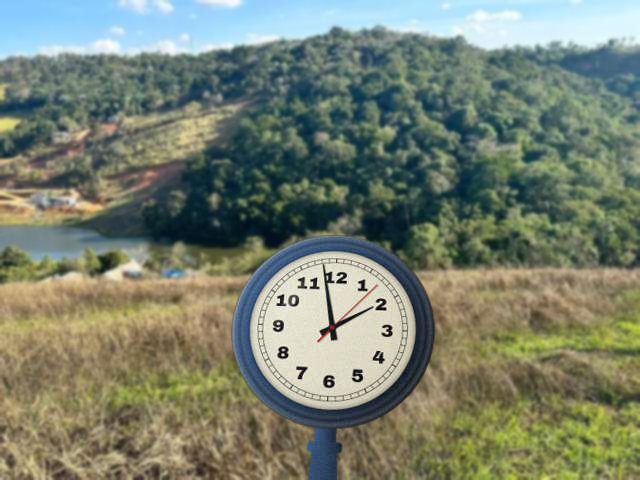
1.58.07
